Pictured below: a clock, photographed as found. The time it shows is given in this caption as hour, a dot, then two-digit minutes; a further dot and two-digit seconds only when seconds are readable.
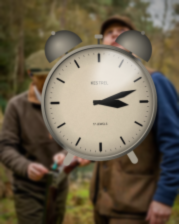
3.12
